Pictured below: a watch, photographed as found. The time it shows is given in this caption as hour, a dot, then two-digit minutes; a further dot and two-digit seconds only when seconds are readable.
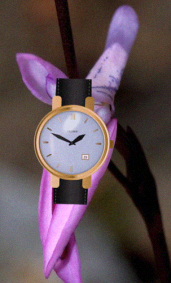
1.49
